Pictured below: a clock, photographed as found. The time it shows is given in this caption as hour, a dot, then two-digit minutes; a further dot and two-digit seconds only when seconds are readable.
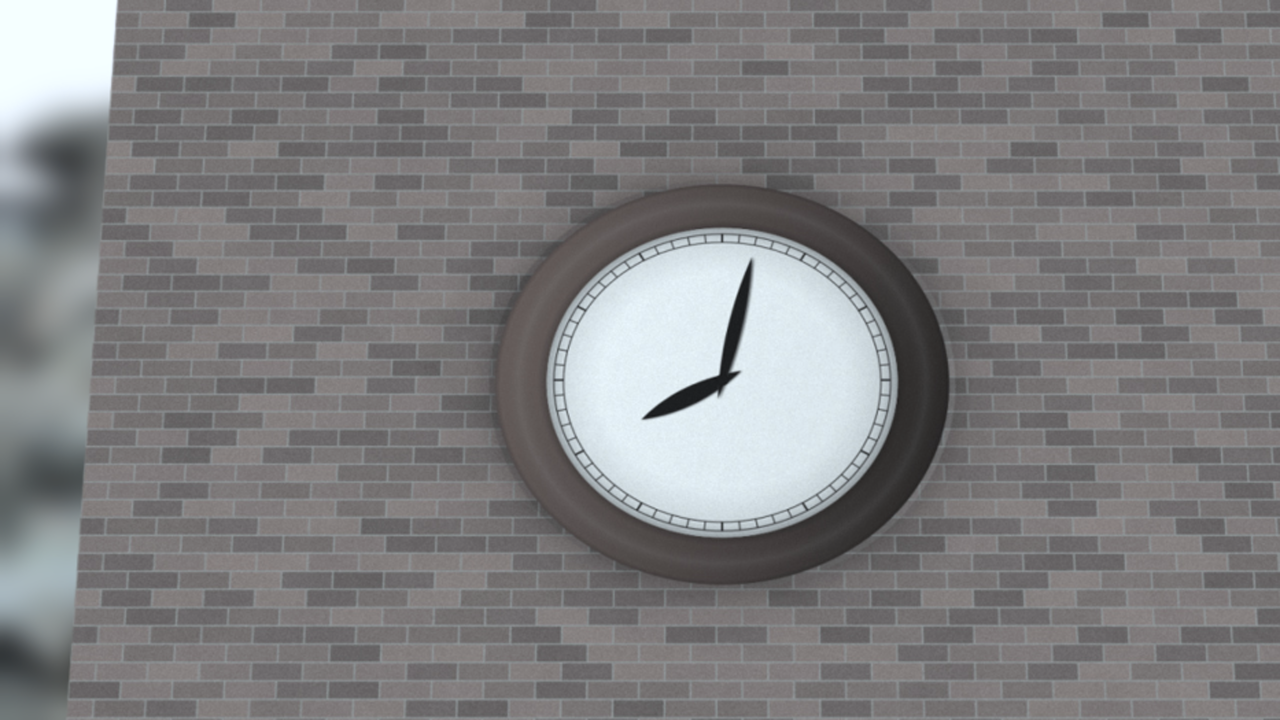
8.02
